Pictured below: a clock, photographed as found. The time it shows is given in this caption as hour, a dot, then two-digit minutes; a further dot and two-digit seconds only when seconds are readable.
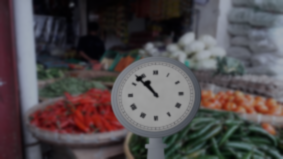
10.53
